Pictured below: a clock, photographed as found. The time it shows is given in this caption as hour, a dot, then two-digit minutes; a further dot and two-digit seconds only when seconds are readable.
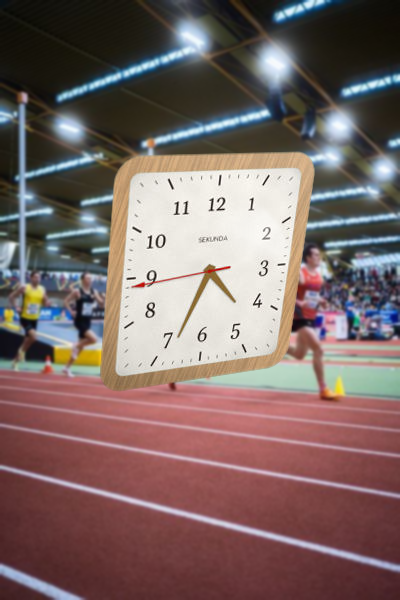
4.33.44
